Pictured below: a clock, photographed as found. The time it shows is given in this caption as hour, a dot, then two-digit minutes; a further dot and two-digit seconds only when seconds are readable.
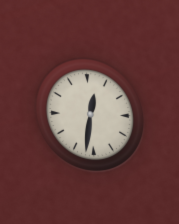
12.32
